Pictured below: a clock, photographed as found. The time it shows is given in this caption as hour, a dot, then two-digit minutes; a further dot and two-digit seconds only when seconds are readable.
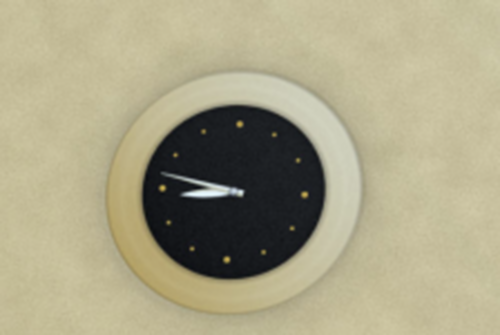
8.47
